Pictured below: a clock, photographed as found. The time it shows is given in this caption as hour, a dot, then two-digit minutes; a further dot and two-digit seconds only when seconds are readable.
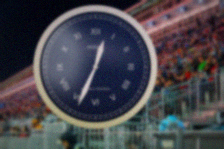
12.34
